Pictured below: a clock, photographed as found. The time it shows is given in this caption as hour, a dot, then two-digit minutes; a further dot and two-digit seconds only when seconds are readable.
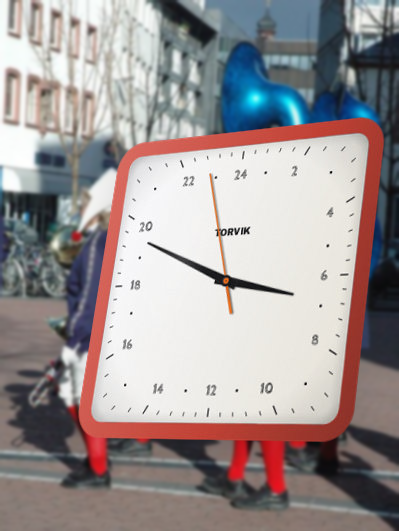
6.48.57
